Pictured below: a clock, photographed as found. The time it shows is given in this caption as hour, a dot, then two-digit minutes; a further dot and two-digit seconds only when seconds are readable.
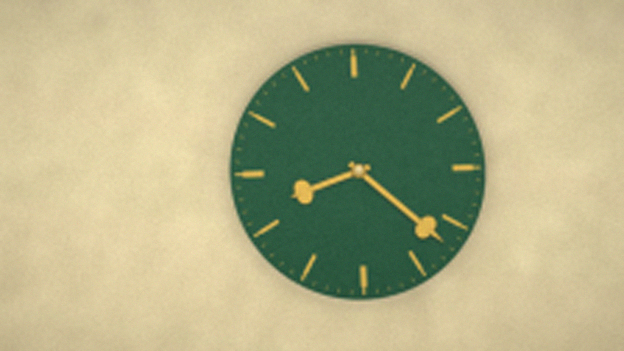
8.22
